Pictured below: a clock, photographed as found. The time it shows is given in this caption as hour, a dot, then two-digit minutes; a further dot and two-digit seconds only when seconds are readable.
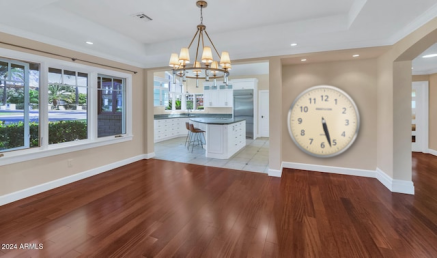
5.27
